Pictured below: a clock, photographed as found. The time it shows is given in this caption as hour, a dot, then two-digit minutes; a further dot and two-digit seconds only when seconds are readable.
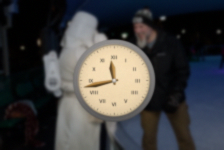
11.43
